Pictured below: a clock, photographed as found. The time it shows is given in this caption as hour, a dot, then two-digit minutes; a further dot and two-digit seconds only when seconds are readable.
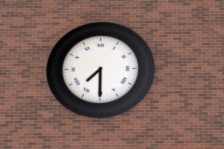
7.30
